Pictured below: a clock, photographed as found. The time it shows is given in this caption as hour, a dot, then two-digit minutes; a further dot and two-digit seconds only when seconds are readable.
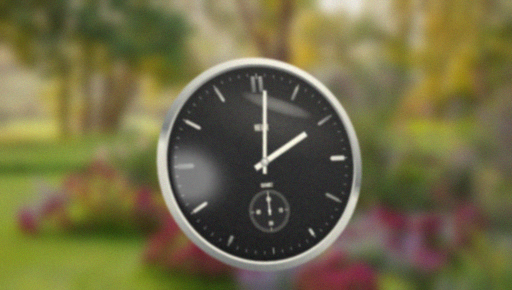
2.01
